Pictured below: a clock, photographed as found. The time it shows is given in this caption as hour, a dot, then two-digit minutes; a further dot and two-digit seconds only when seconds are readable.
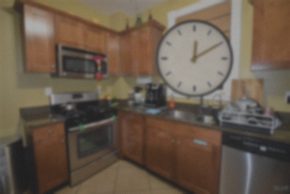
12.10
